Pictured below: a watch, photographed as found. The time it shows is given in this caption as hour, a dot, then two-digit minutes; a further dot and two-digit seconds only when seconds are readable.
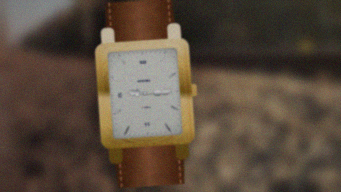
9.15
